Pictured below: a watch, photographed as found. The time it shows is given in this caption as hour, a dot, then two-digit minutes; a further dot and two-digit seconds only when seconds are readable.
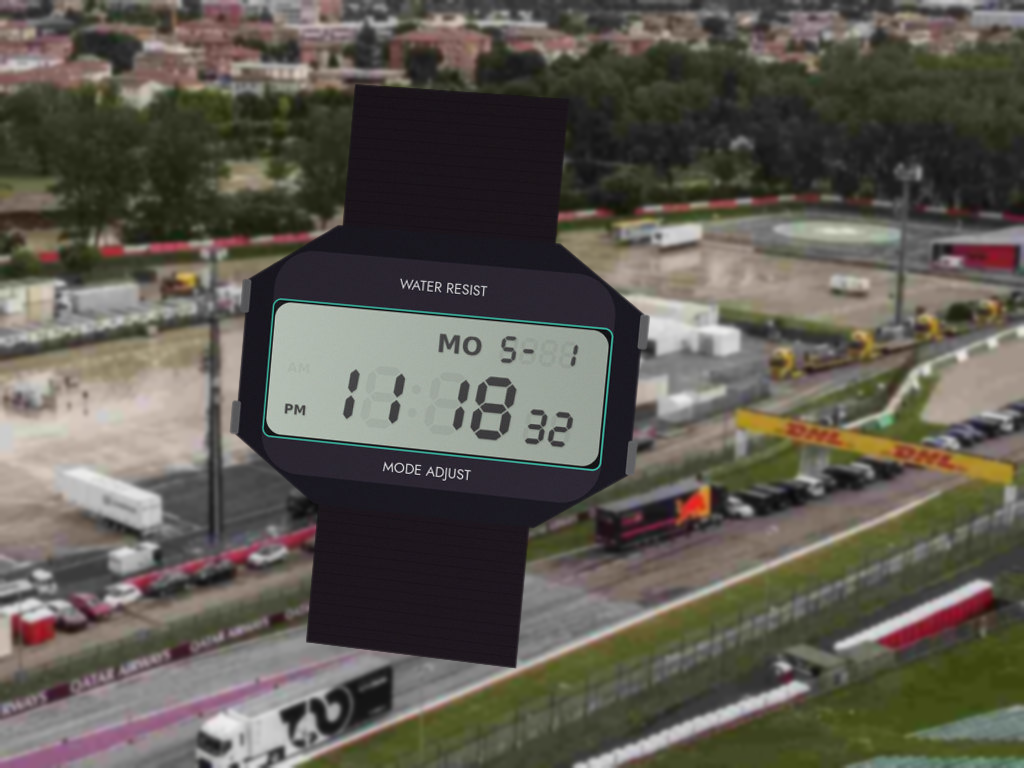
11.18.32
